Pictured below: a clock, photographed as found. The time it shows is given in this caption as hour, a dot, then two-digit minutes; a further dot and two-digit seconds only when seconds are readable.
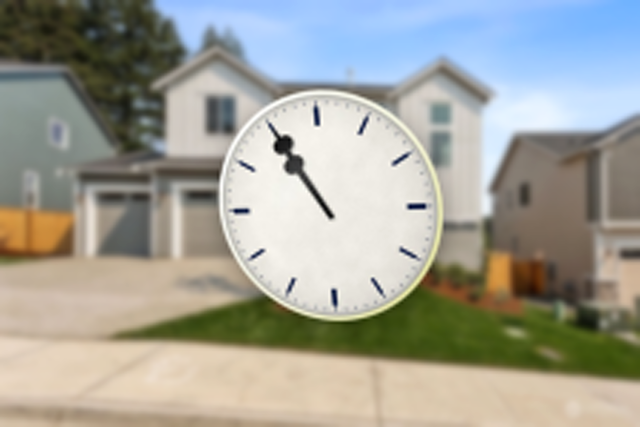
10.55
